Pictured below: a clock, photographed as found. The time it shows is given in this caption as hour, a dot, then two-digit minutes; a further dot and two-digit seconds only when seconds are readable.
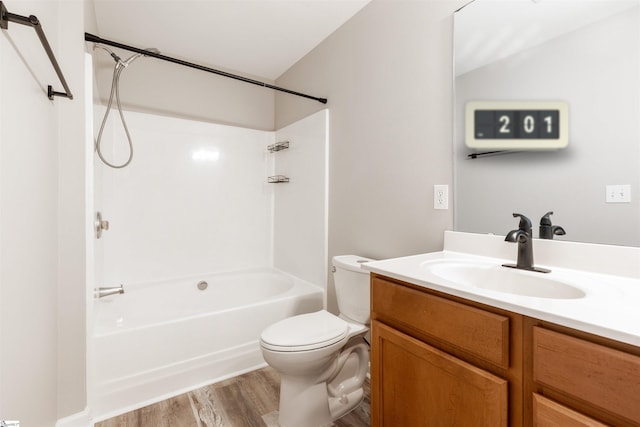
2.01
